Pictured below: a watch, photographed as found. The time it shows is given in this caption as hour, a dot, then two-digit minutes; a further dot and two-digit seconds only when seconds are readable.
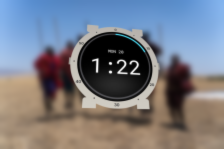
1.22
